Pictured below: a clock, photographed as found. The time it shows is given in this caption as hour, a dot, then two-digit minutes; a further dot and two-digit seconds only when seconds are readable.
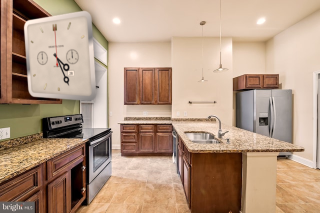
4.26
